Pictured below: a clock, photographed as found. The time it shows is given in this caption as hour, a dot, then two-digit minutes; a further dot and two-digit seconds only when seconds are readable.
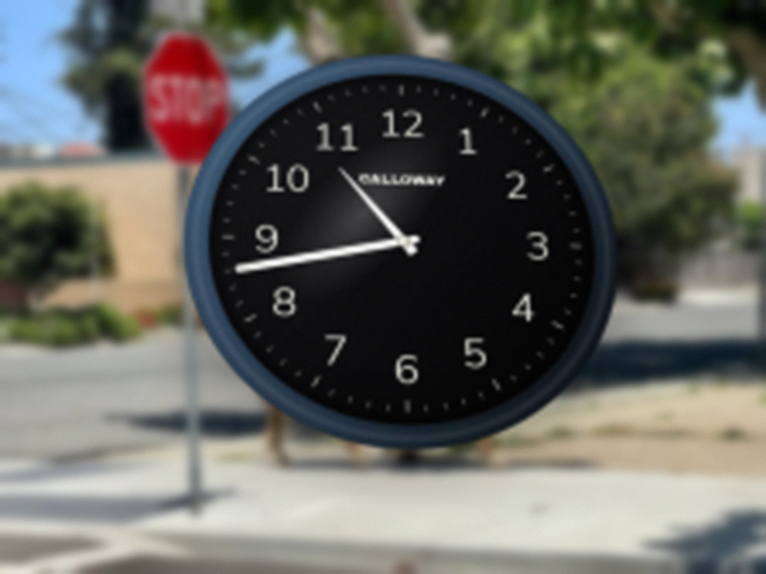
10.43
